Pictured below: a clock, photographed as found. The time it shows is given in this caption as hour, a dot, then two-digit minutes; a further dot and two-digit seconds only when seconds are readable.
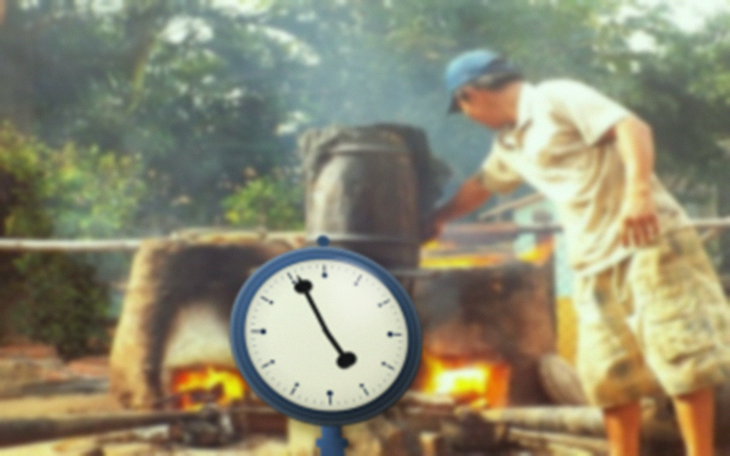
4.56
